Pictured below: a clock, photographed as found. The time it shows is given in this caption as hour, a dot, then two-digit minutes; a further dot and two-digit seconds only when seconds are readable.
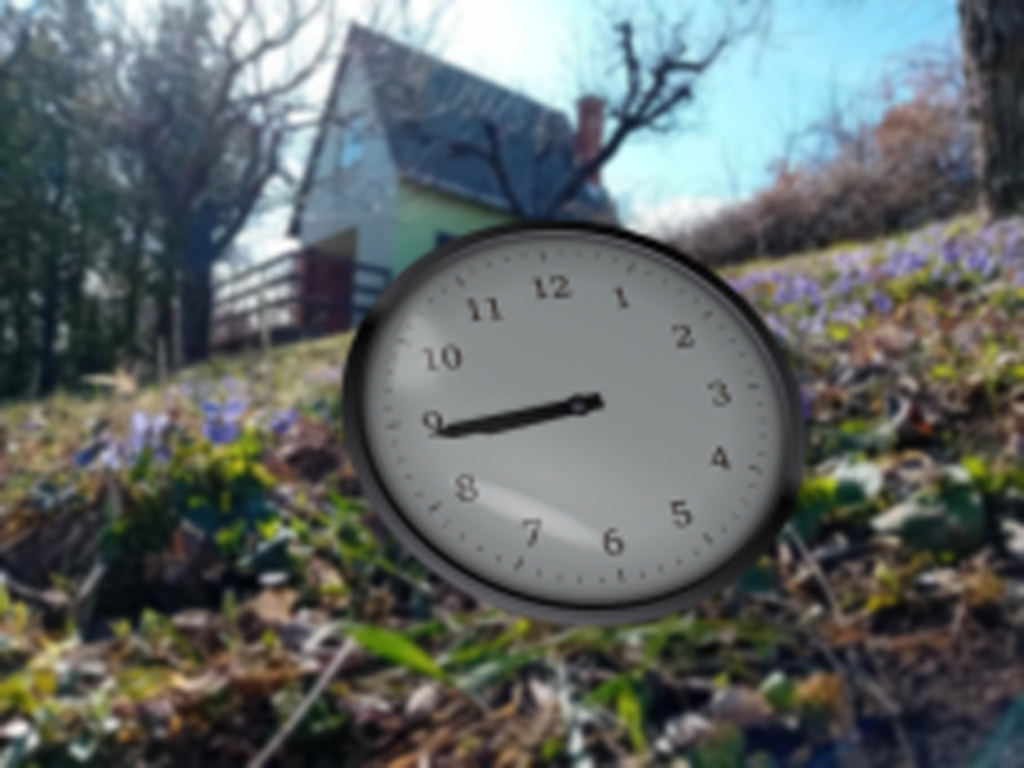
8.44
